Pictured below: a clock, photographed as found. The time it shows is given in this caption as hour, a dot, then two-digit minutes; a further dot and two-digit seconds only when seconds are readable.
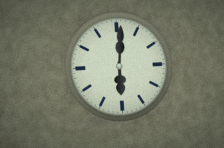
6.01
